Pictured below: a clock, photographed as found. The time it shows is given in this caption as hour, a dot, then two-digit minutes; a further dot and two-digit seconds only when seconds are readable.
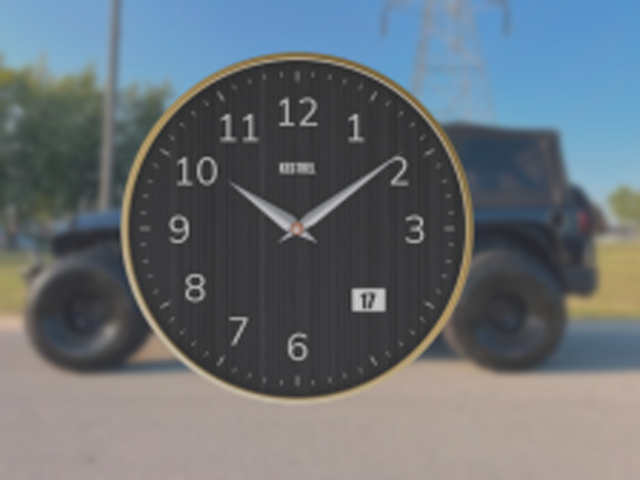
10.09
